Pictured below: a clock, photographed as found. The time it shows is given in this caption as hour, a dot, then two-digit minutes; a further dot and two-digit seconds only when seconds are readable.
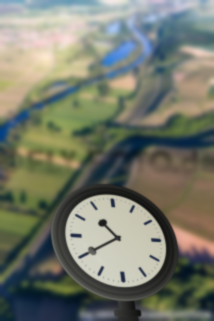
10.40
